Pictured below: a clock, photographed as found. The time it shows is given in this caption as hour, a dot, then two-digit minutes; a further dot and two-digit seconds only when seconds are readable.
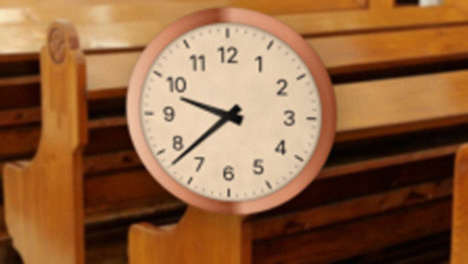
9.38
